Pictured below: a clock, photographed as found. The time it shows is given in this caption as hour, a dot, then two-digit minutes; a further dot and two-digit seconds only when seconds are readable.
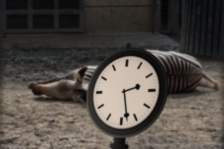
2.28
